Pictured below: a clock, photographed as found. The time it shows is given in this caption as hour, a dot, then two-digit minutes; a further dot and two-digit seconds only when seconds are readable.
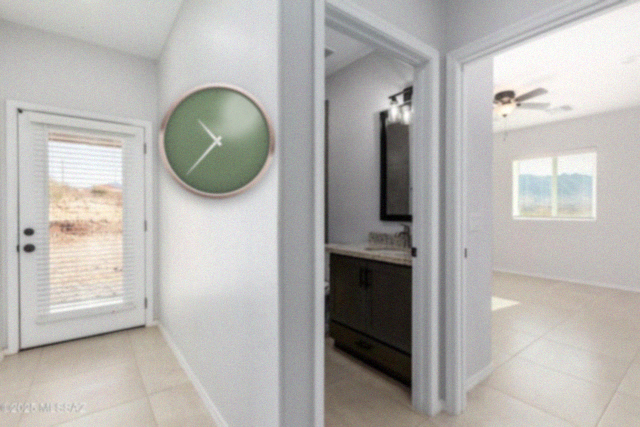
10.37
